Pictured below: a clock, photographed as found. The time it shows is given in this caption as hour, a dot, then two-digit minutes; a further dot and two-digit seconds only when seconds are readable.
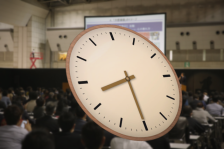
8.30
